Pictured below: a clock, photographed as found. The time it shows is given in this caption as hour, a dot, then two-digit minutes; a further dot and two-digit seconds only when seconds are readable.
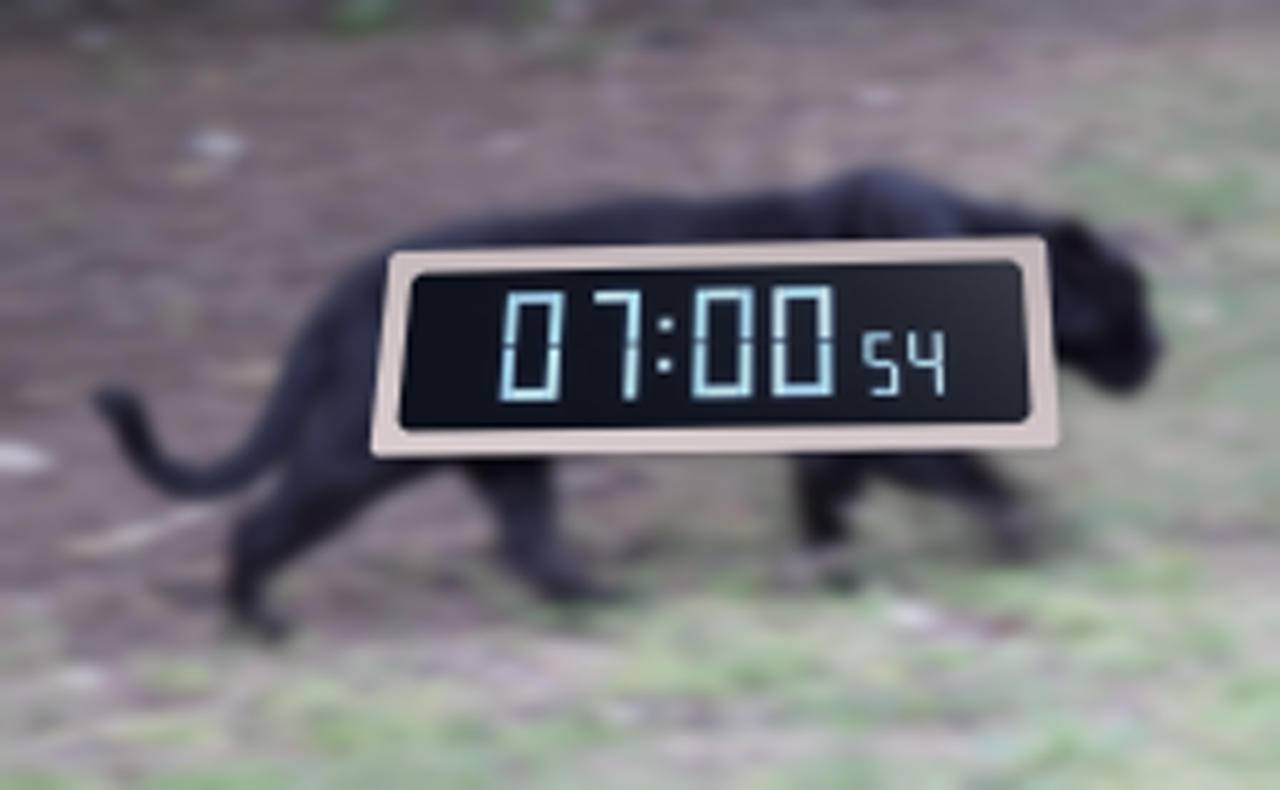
7.00.54
